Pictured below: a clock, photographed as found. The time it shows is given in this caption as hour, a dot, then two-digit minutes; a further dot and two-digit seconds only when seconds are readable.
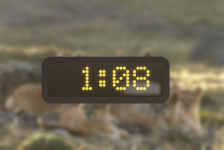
1.08
